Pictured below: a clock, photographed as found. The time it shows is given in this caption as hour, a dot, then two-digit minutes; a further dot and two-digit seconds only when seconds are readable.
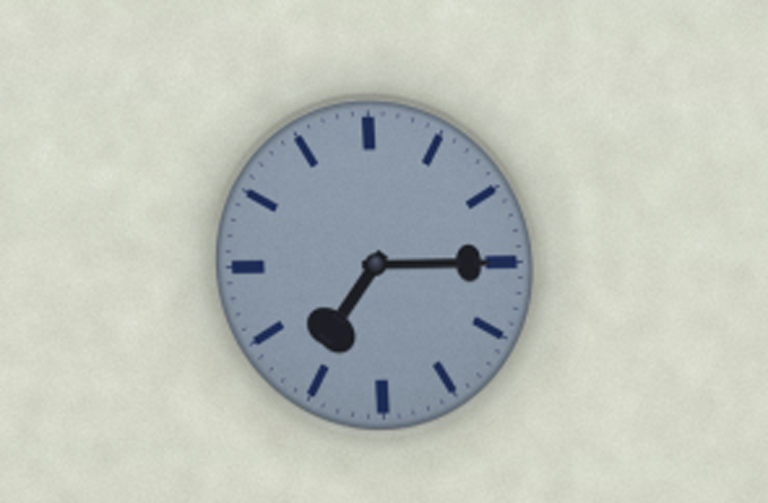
7.15
